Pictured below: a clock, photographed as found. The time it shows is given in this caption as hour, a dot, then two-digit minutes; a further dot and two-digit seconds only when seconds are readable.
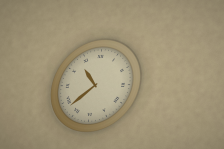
10.38
